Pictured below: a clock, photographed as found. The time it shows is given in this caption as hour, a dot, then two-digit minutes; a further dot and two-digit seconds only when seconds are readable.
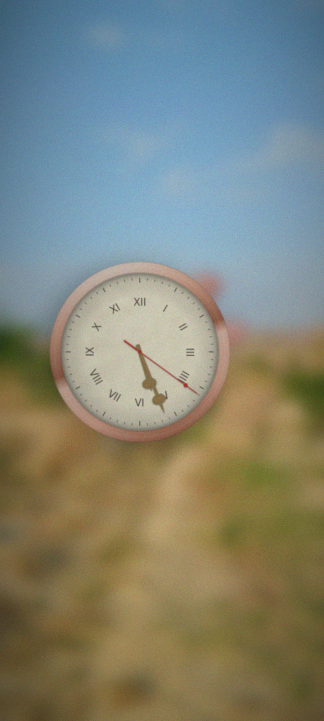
5.26.21
